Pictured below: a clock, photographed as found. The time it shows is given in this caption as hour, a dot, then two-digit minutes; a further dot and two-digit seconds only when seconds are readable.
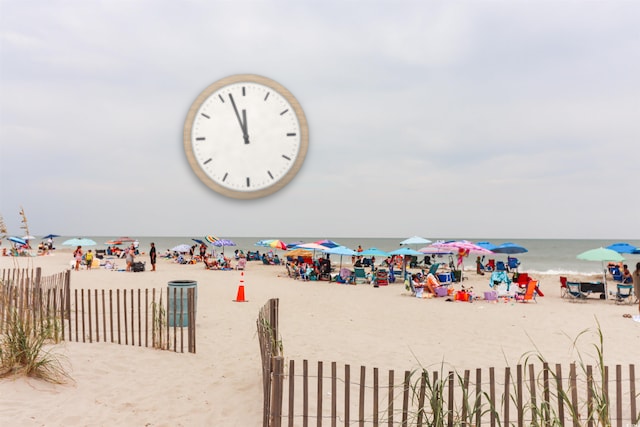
11.57
